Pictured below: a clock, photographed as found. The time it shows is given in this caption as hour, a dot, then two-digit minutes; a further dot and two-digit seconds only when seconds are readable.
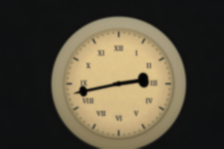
2.43
